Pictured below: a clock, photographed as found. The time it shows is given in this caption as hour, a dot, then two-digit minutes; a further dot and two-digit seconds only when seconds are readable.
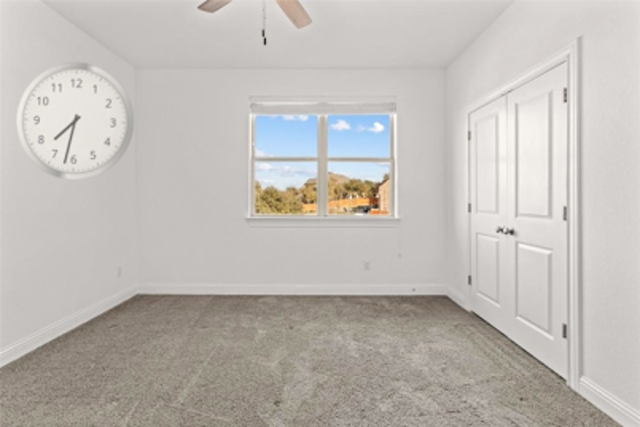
7.32
